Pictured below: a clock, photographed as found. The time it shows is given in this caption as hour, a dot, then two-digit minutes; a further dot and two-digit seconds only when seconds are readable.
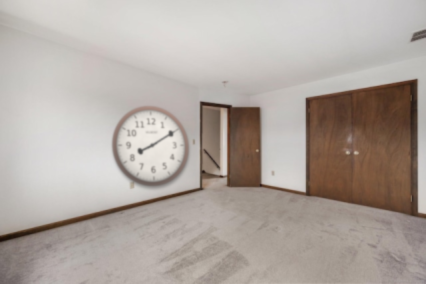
8.10
